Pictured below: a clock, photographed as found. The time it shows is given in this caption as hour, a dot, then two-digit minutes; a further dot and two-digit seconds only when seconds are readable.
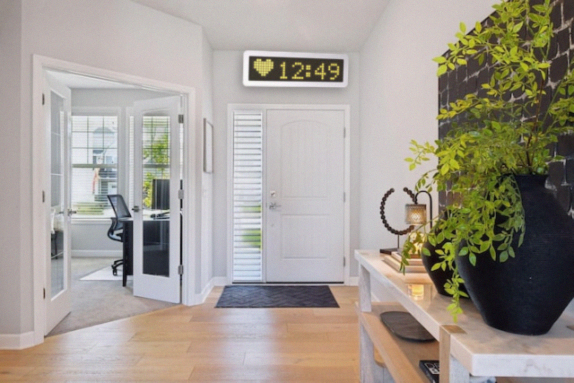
12.49
